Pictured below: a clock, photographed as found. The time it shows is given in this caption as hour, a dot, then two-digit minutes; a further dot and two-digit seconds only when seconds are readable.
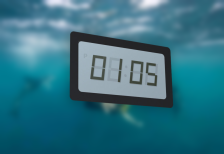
1.05
